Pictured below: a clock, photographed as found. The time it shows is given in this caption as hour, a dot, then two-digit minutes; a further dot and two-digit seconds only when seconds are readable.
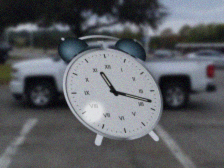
11.18
